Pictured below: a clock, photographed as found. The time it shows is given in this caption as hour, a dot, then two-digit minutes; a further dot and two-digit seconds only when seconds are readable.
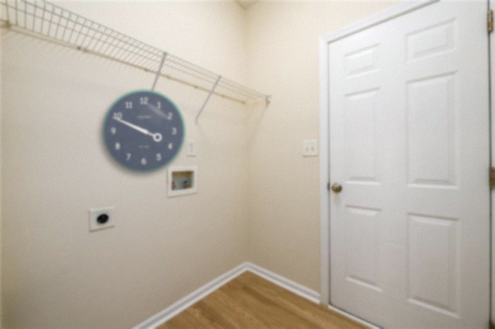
3.49
